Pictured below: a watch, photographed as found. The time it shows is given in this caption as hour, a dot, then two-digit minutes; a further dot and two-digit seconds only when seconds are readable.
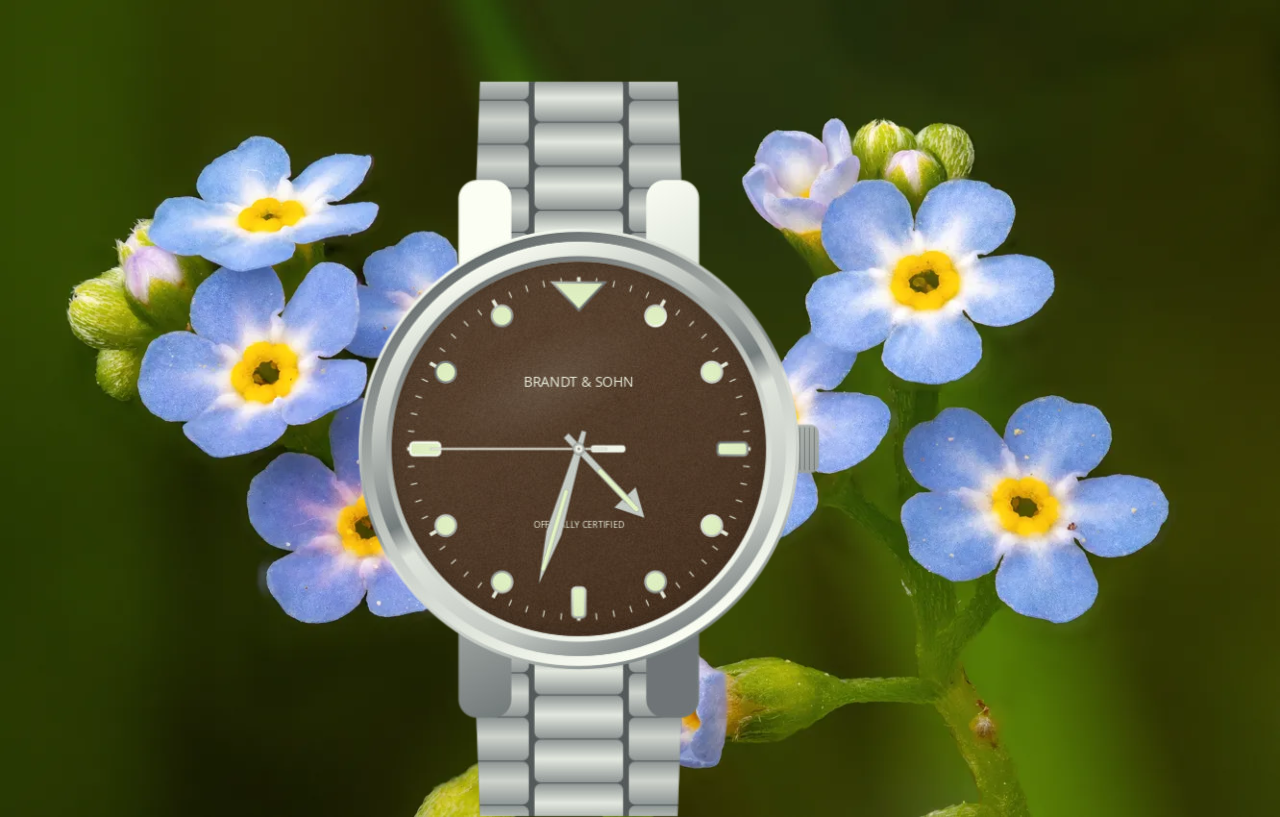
4.32.45
